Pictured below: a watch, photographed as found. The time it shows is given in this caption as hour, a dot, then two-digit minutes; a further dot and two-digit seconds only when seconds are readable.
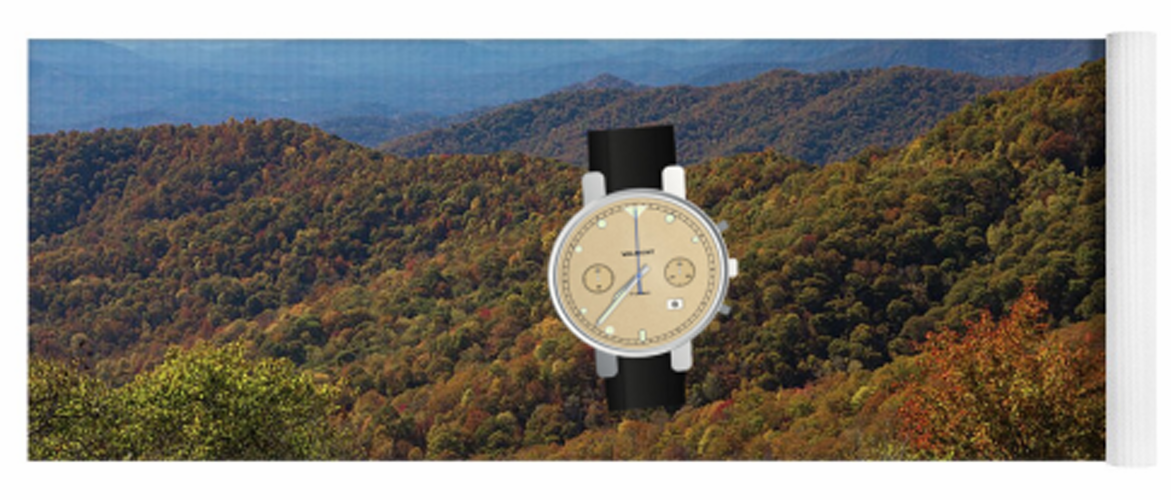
7.37
